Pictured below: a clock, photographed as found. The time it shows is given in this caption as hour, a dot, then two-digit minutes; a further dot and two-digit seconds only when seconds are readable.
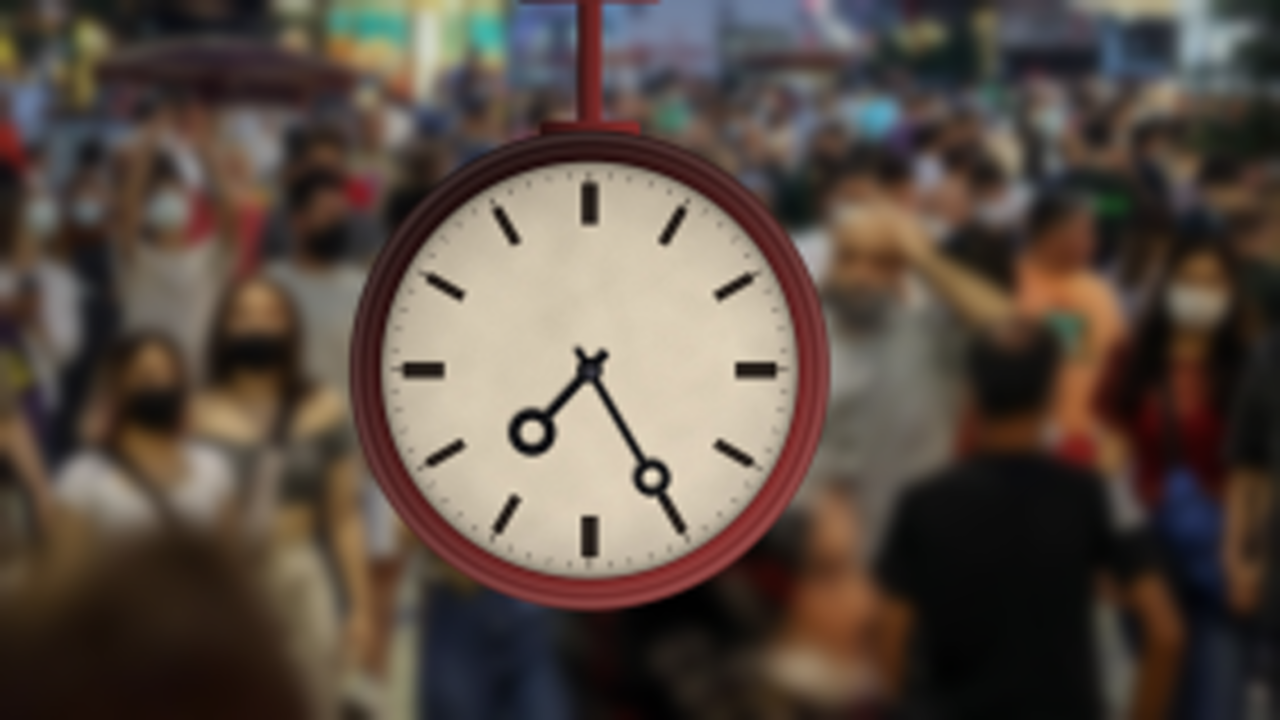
7.25
